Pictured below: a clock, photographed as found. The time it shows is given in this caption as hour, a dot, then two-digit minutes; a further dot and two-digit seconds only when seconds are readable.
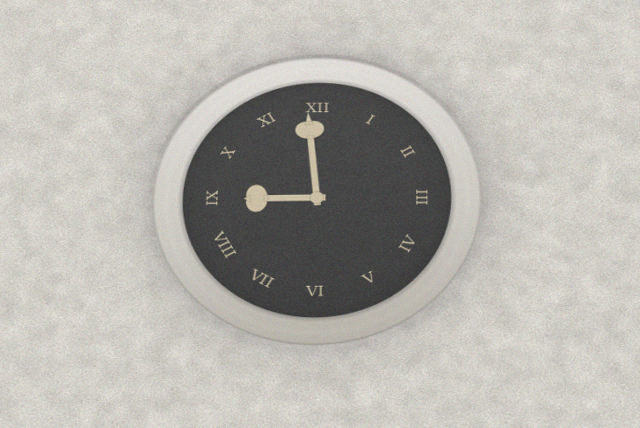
8.59
